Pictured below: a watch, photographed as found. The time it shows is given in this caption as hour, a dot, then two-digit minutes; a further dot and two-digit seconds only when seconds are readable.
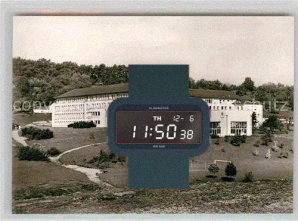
11.50.38
